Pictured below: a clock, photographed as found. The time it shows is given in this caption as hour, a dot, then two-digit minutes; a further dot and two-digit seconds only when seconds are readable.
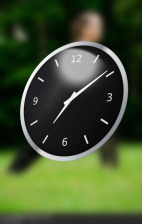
7.09
